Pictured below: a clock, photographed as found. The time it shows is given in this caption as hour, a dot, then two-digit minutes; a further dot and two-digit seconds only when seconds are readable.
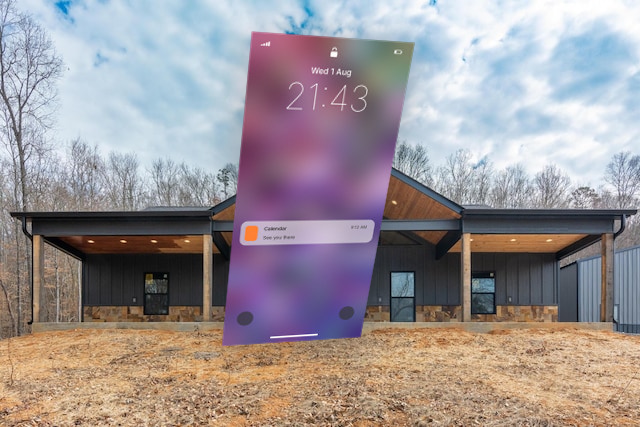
21.43
